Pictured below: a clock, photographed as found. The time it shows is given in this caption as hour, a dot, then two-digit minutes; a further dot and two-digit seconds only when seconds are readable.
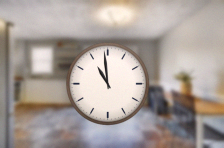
10.59
